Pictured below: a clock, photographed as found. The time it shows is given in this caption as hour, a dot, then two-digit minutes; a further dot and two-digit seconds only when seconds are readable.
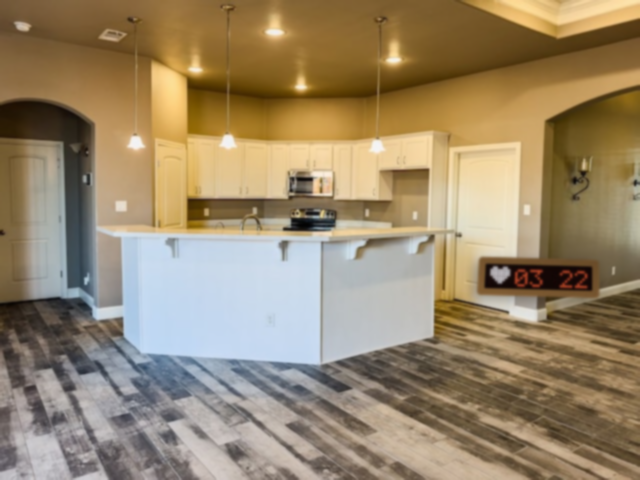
3.22
